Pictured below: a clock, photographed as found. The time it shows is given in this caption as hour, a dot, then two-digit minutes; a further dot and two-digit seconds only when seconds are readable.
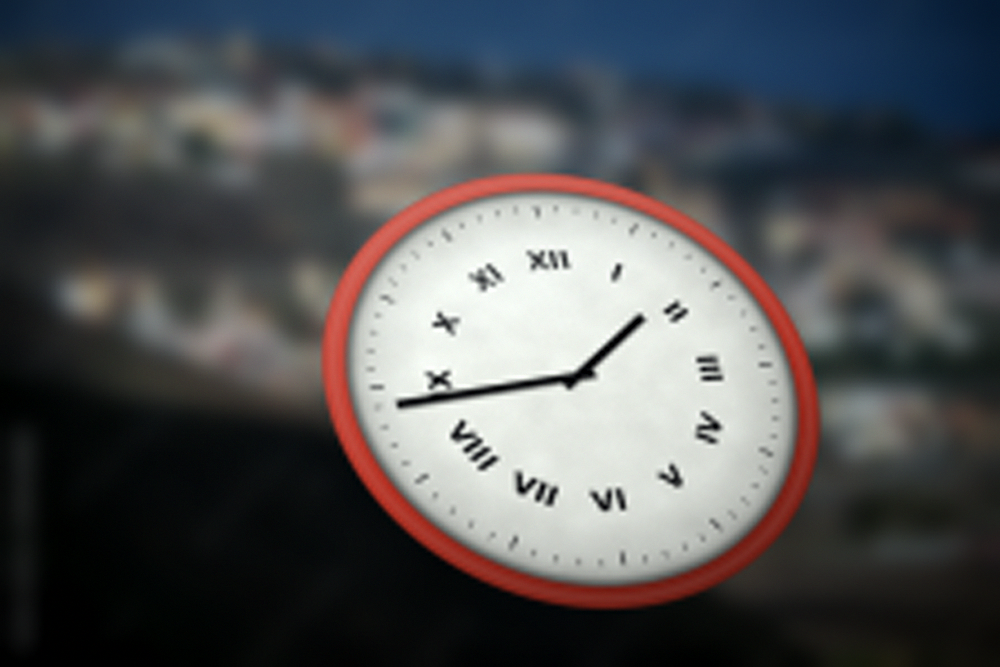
1.44
